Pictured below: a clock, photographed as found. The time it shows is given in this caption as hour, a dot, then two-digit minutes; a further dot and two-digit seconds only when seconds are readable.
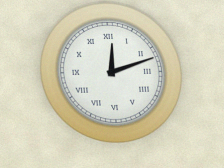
12.12
